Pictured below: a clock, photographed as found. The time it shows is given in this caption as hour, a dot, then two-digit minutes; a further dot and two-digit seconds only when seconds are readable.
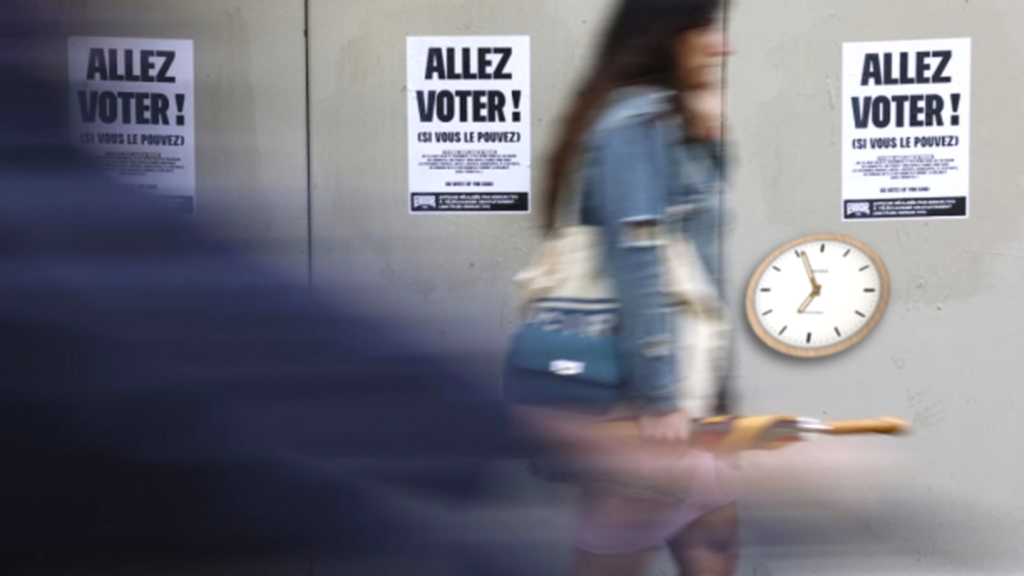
6.56
